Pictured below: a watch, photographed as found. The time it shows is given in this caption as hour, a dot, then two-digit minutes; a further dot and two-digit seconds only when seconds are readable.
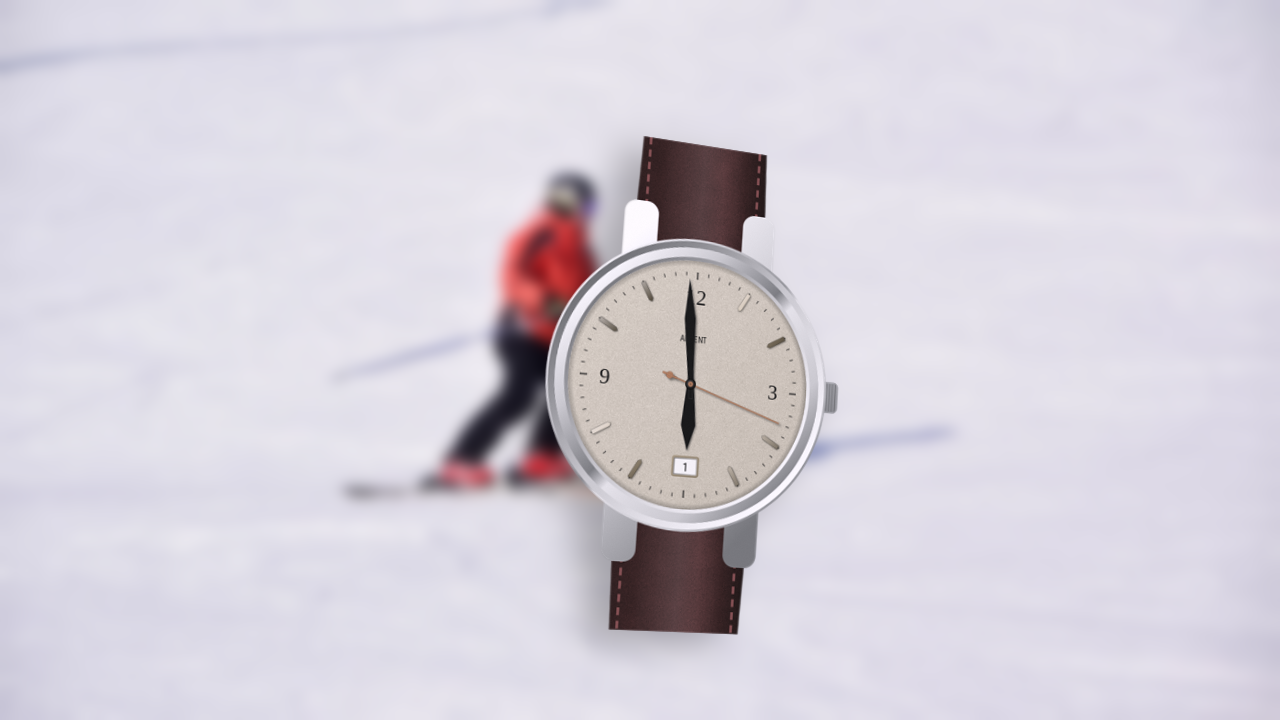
5.59.18
